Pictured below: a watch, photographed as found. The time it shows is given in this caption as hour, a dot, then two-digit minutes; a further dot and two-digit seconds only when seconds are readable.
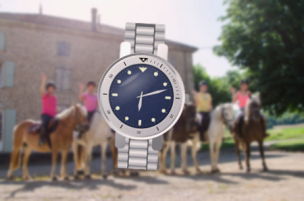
6.12
